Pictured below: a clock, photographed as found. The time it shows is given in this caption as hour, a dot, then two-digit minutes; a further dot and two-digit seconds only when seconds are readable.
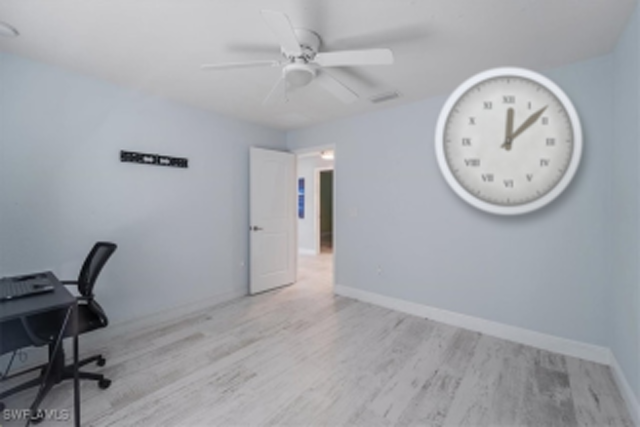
12.08
